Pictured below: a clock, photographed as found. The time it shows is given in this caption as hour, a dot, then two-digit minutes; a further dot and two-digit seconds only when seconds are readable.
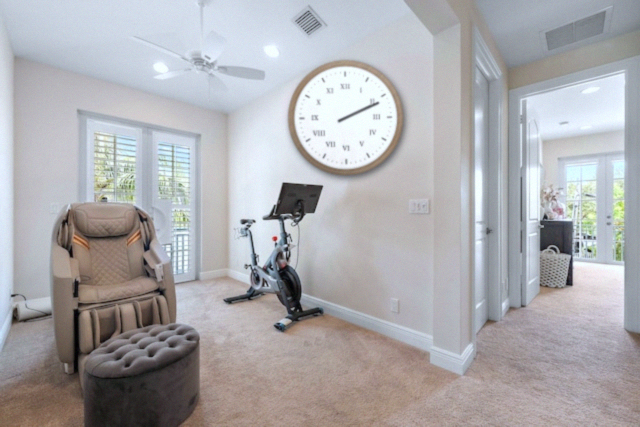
2.11
